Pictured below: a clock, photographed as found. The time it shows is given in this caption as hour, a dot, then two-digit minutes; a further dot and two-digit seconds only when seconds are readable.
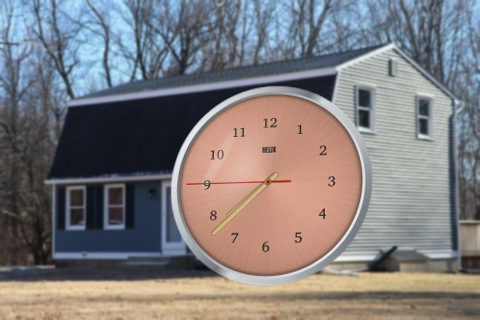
7.37.45
